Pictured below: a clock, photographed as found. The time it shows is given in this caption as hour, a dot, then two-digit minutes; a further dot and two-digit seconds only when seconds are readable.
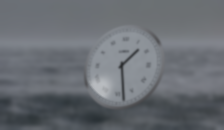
1.28
